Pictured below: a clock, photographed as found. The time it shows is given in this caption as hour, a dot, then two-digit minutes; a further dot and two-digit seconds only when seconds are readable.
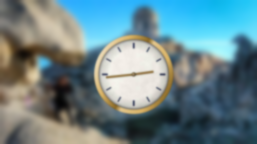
2.44
